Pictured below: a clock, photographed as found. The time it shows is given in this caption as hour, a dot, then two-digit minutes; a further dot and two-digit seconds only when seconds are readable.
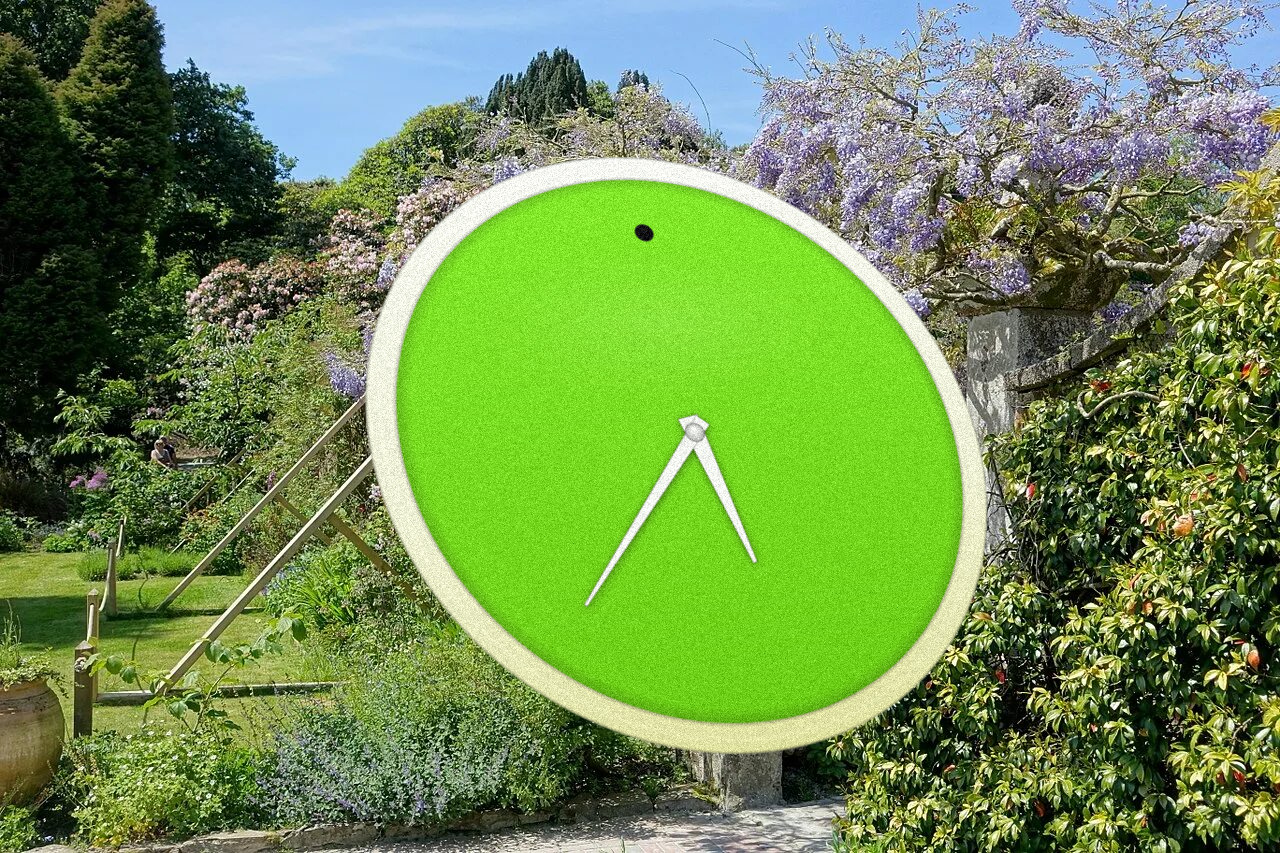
5.37
